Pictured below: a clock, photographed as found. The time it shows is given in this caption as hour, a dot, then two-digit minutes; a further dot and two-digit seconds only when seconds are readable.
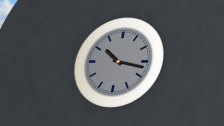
10.17
